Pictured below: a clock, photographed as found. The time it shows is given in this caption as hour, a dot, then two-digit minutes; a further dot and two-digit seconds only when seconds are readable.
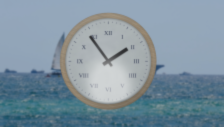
1.54
